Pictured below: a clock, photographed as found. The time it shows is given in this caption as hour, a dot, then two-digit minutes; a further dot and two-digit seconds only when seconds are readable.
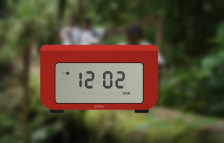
12.02
